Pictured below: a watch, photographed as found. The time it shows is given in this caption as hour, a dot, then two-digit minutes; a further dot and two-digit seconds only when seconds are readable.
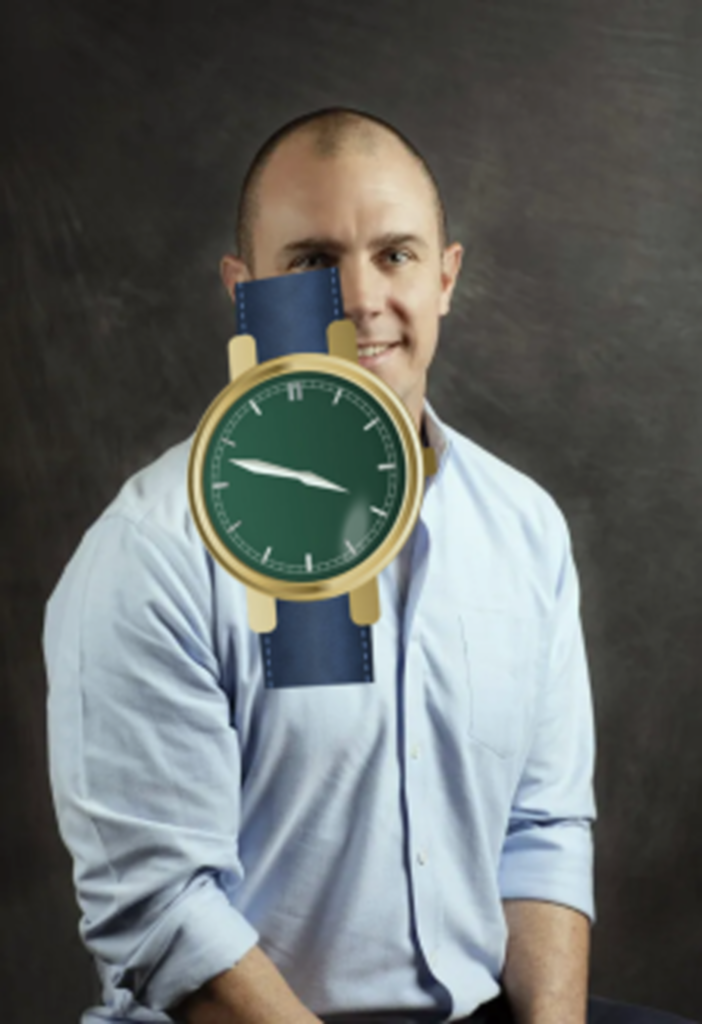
3.48
